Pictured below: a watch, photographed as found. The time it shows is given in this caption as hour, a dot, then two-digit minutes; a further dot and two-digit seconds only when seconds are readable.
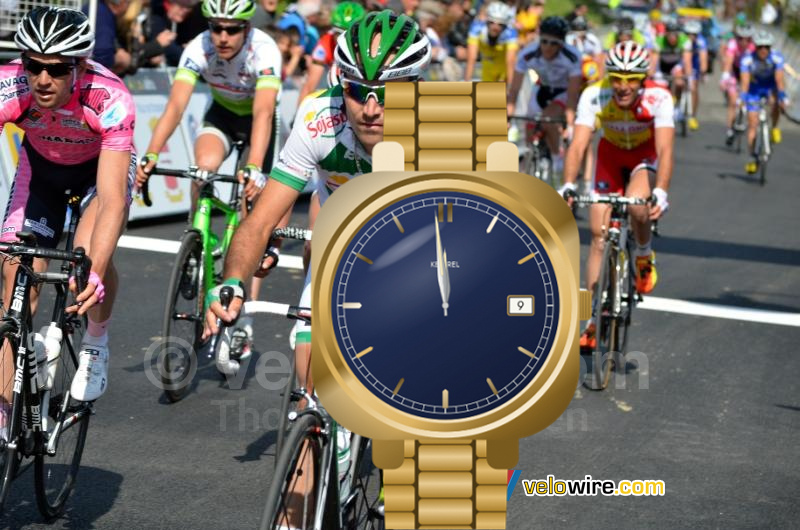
11.59
